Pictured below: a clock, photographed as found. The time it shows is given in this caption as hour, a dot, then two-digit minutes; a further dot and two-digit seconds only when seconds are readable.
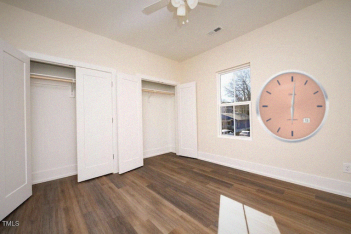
6.01
